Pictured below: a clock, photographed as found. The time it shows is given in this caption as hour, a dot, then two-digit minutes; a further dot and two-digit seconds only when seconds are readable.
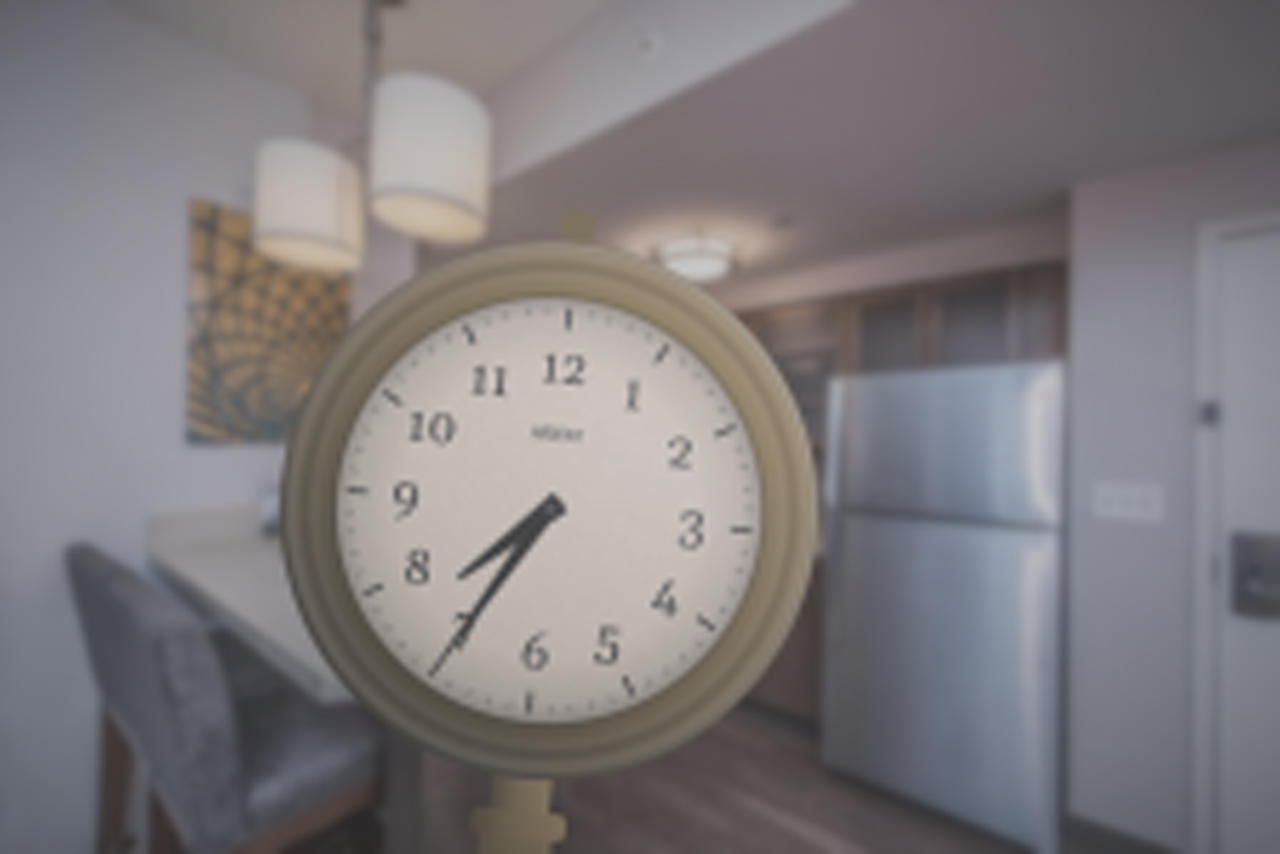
7.35
